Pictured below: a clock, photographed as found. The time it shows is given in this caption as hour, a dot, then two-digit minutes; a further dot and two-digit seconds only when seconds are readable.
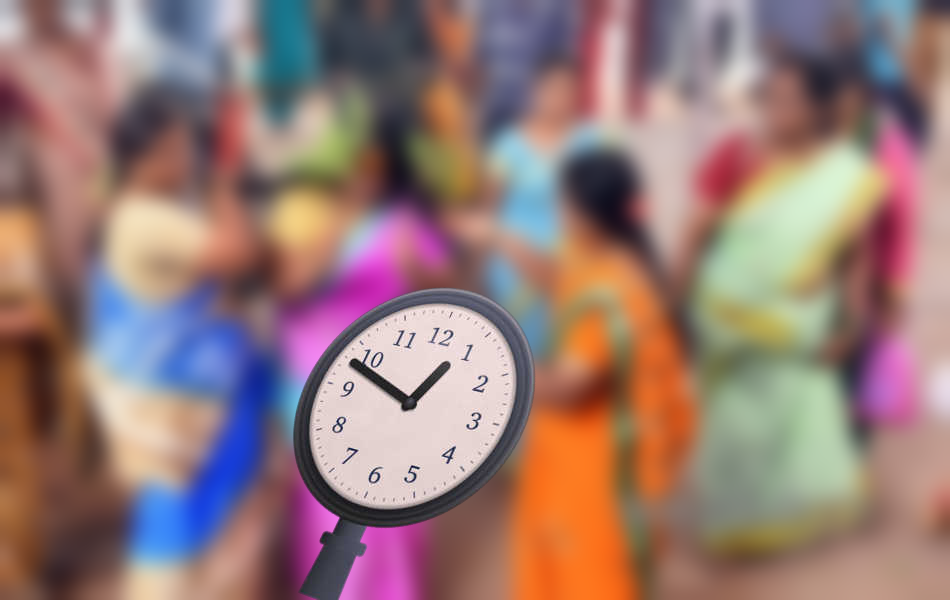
12.48
